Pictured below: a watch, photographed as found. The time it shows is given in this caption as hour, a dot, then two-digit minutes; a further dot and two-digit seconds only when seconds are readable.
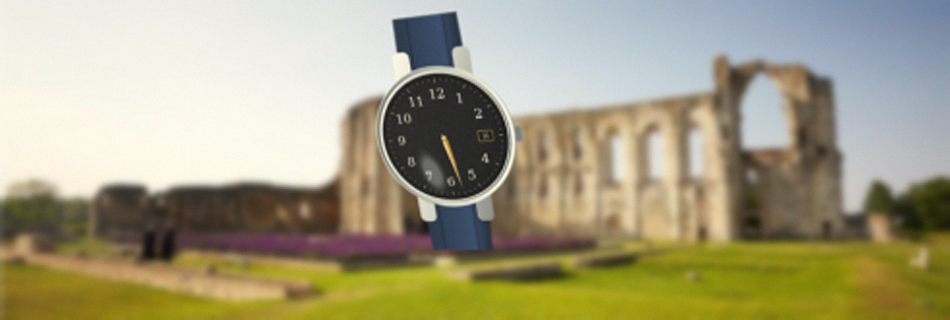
5.28
